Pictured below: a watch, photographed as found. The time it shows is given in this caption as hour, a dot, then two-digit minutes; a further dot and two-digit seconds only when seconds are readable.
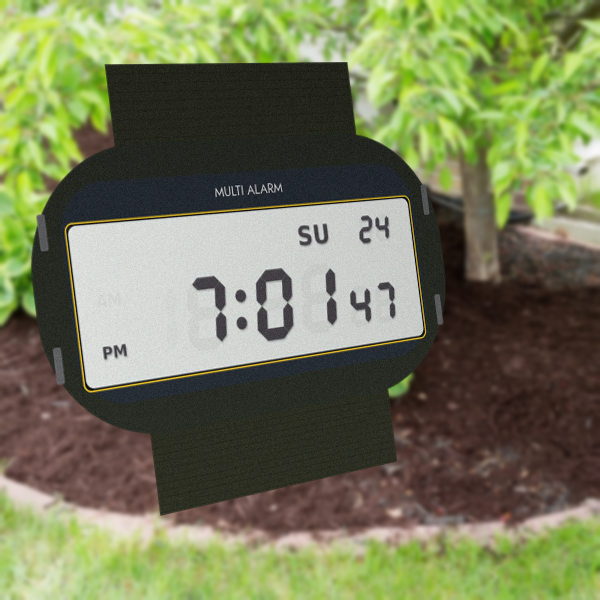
7.01.47
